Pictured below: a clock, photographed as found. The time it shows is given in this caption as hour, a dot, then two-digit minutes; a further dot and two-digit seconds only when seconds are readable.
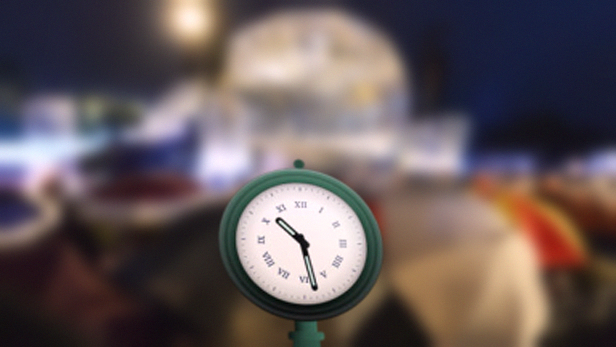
10.28
